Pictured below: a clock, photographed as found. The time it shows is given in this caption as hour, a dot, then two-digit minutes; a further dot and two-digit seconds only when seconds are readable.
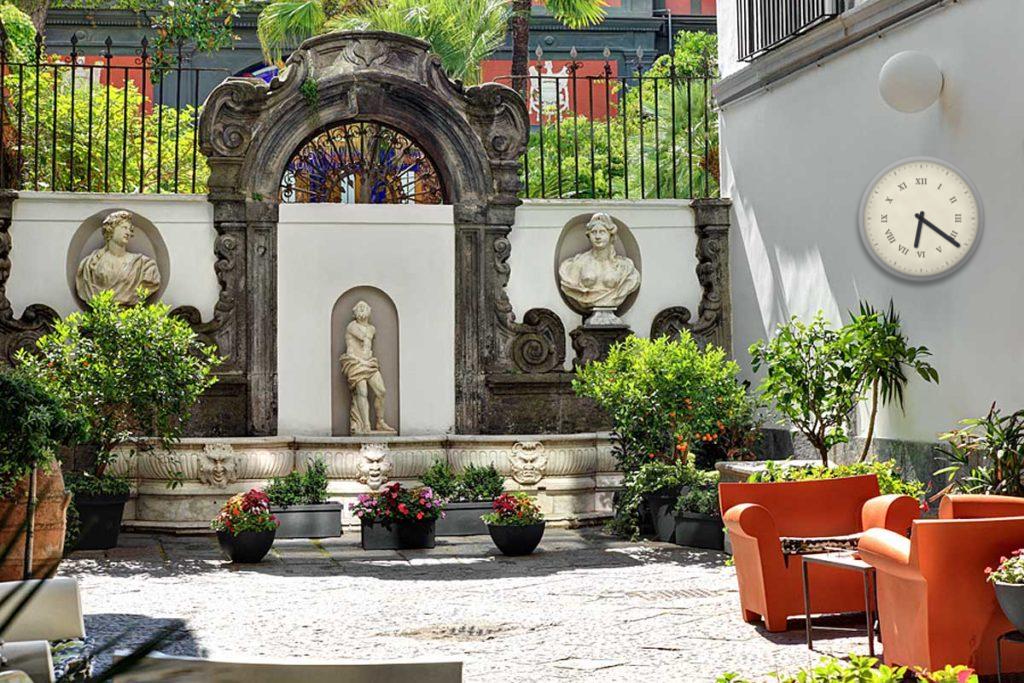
6.21
